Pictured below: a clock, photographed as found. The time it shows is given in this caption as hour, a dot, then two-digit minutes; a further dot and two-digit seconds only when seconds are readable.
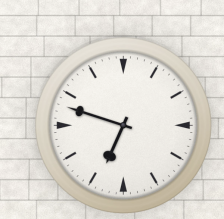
6.48
